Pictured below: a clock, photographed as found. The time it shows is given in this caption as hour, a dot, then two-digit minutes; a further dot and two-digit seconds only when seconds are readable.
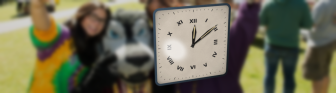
12.09
